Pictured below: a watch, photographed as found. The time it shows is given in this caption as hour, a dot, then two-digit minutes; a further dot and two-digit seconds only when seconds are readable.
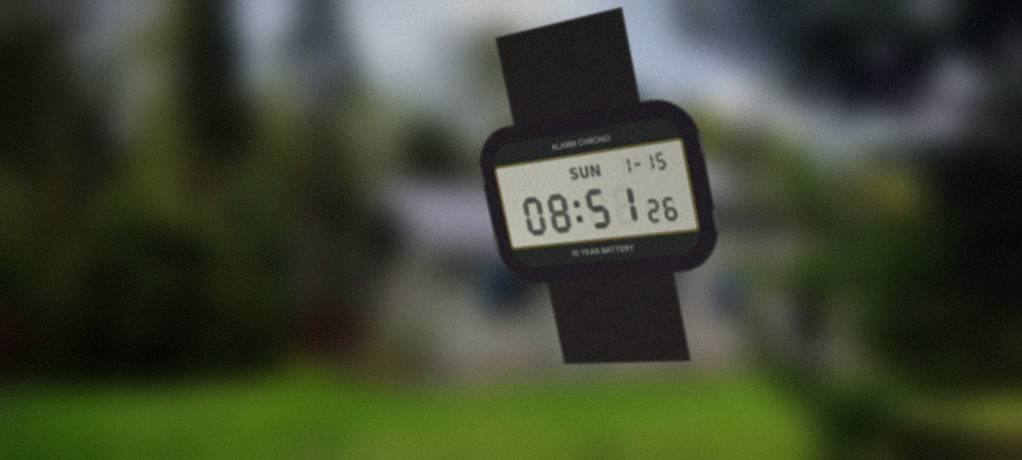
8.51.26
